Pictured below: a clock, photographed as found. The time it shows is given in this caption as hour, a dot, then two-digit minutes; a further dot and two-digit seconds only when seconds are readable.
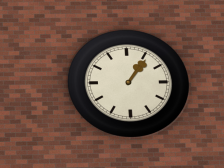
1.06
